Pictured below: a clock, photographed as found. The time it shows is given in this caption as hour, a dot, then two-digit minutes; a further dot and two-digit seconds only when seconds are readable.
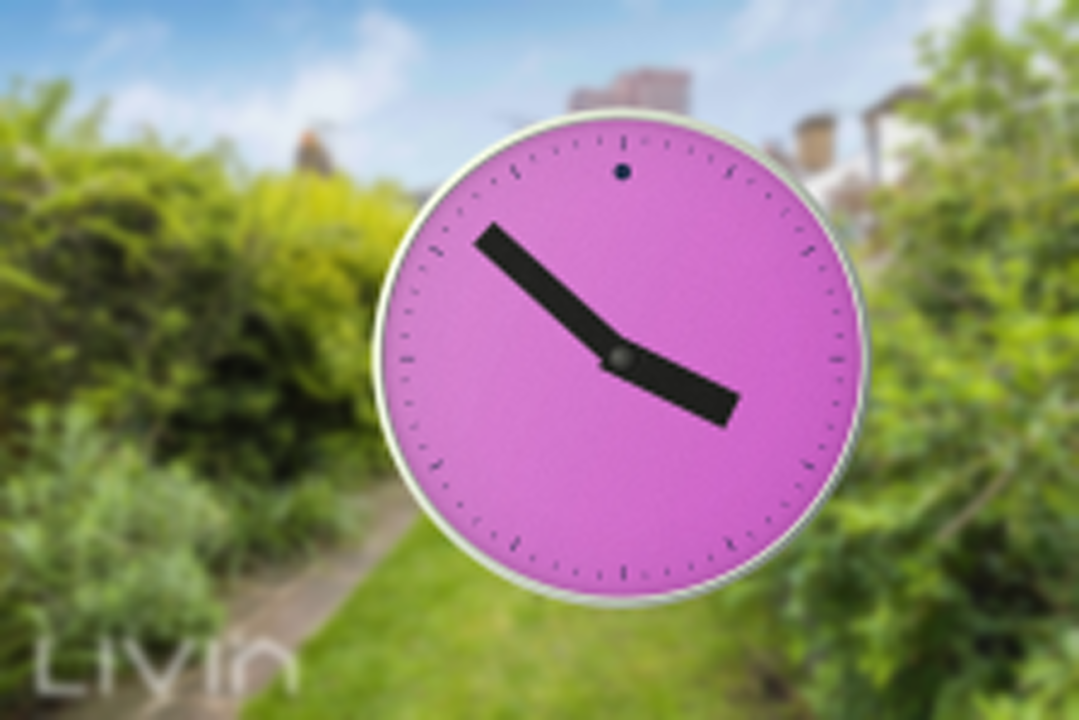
3.52
